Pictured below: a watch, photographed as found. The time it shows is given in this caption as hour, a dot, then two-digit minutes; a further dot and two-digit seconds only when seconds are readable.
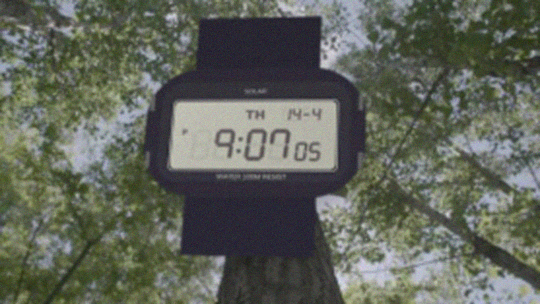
9.07.05
